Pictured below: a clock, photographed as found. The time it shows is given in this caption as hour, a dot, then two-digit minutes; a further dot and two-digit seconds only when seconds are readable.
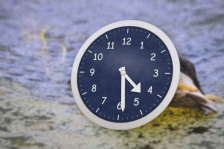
4.29
